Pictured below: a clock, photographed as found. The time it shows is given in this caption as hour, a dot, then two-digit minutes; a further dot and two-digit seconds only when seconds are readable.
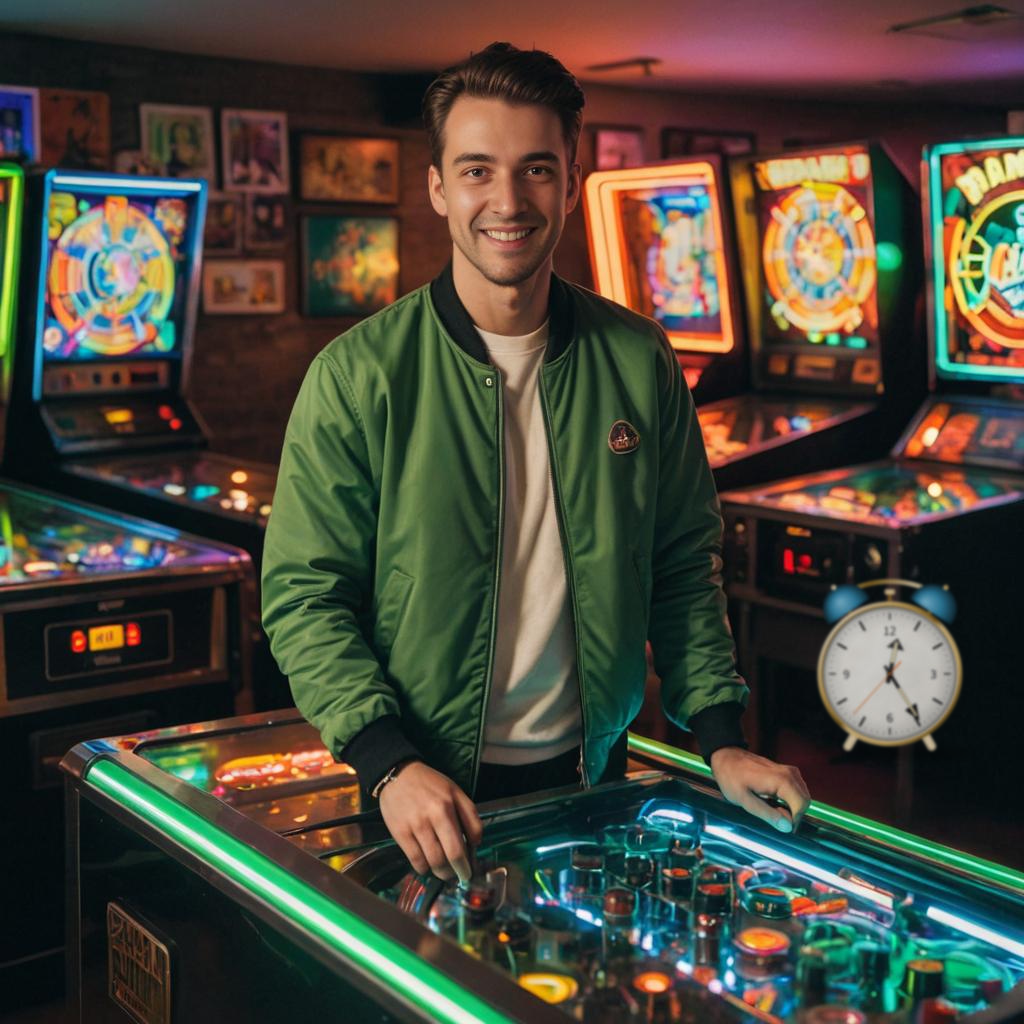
12.24.37
